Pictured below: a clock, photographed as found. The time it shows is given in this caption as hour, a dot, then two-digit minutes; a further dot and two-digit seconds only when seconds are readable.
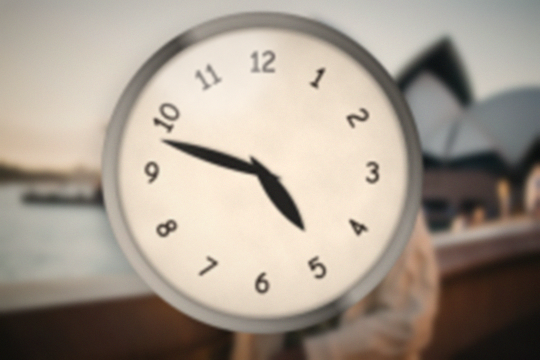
4.48
